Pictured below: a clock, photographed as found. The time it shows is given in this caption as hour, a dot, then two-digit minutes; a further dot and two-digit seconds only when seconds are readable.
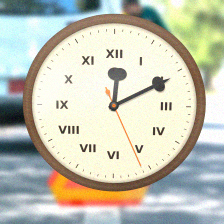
12.10.26
